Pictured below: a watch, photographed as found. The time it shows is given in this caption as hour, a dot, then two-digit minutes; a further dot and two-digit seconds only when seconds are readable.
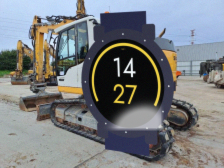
14.27
